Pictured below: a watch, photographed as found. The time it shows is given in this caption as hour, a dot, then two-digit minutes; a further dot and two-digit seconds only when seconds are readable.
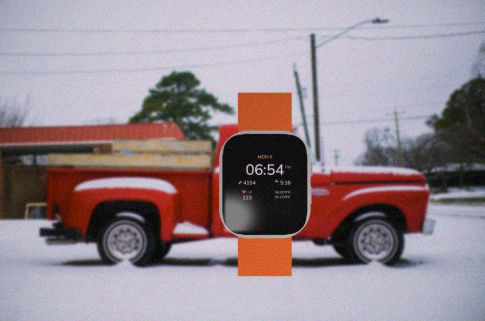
6.54
